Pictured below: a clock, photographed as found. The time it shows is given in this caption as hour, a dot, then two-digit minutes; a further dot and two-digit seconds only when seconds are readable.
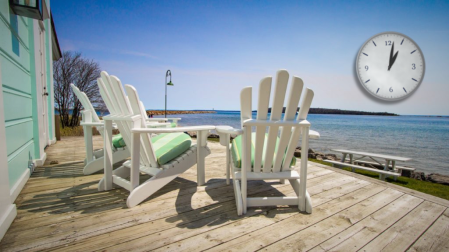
1.02
